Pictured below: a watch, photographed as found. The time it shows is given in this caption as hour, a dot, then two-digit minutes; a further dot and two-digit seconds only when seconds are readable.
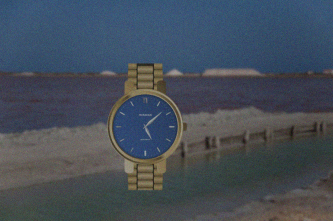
5.08
